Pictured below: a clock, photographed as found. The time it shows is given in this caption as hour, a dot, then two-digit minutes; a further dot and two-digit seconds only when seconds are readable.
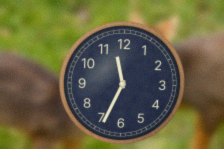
11.34
